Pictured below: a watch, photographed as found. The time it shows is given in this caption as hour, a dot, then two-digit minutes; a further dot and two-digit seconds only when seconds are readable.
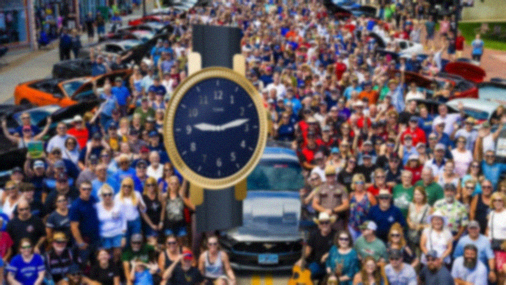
9.13
